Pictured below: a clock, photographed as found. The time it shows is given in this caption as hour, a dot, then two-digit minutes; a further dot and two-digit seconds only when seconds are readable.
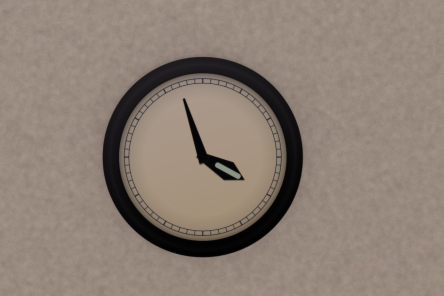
3.57
